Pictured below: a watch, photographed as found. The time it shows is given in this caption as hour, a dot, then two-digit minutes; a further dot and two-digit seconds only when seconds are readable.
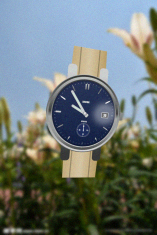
9.54
